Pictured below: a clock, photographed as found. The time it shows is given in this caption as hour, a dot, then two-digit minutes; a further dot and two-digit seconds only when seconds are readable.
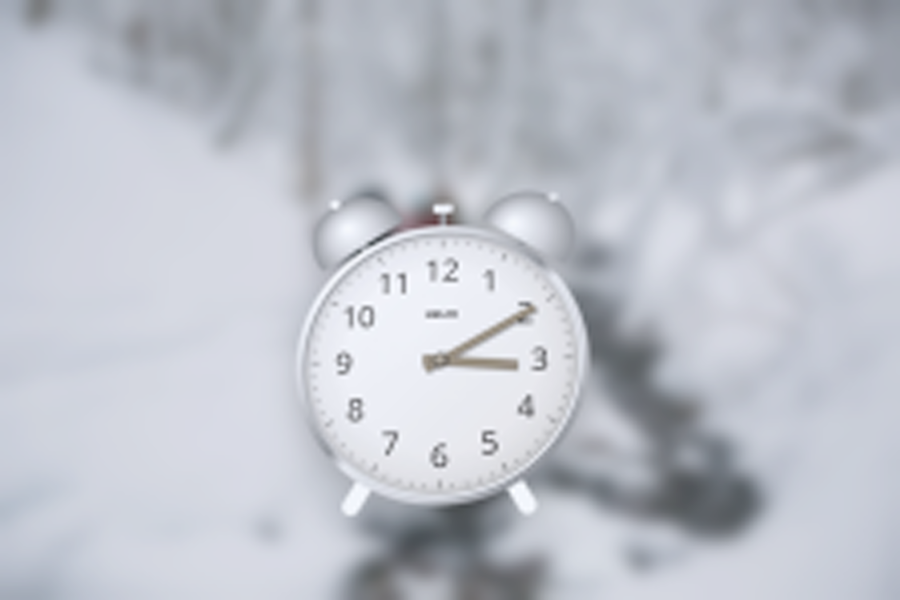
3.10
